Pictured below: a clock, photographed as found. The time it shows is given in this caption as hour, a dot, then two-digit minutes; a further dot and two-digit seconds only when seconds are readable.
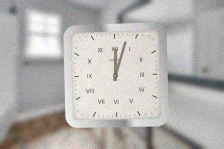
12.03
